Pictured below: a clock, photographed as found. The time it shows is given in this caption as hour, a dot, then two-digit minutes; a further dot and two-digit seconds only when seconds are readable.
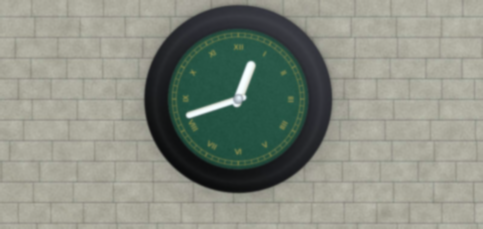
12.42
